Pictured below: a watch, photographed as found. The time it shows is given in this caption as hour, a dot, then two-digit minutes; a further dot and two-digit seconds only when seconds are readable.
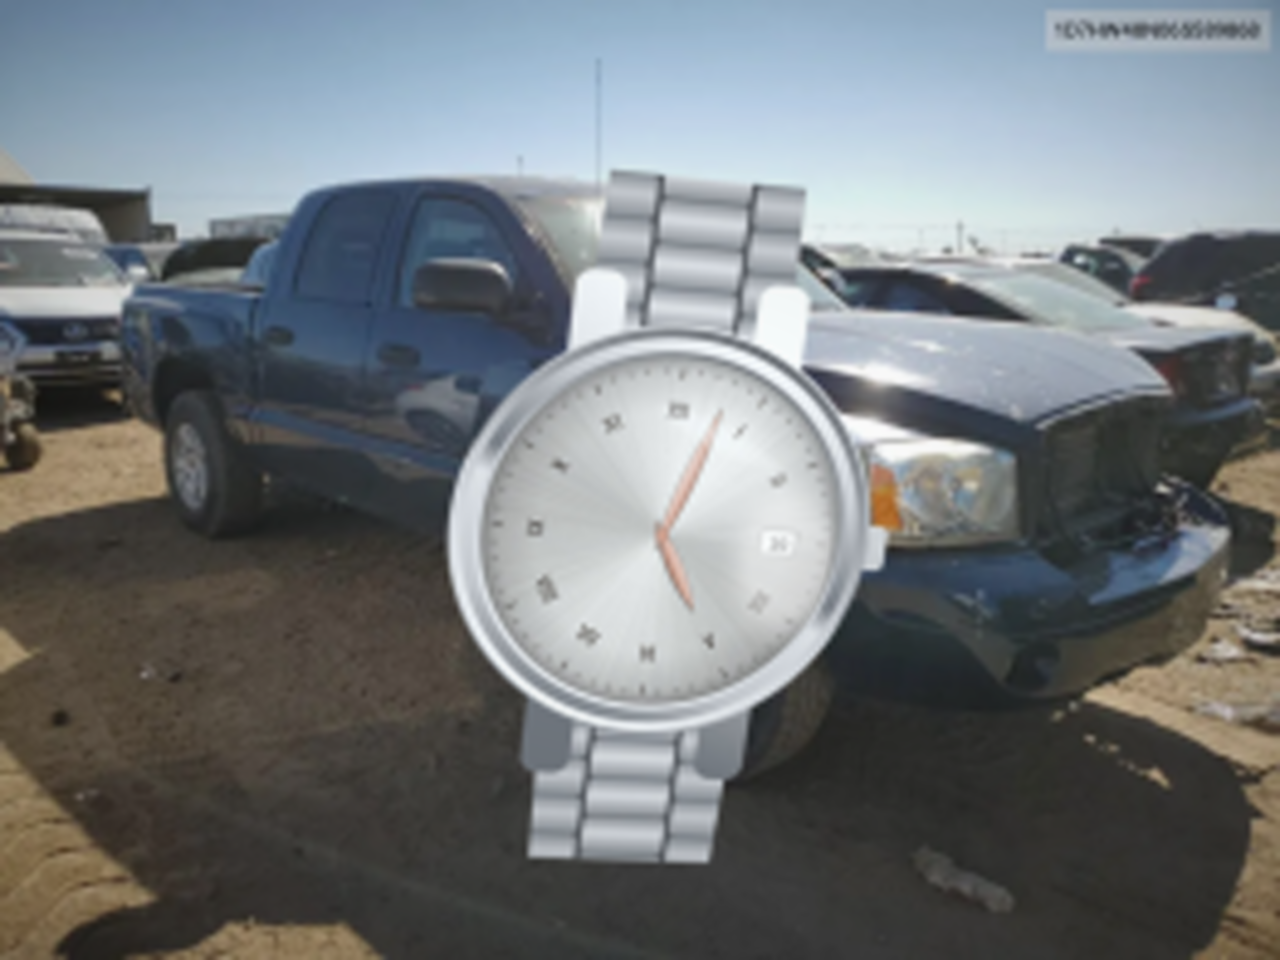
5.03
